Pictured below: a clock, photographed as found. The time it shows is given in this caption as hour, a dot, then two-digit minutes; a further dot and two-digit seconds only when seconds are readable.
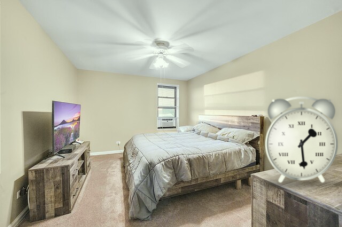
1.29
